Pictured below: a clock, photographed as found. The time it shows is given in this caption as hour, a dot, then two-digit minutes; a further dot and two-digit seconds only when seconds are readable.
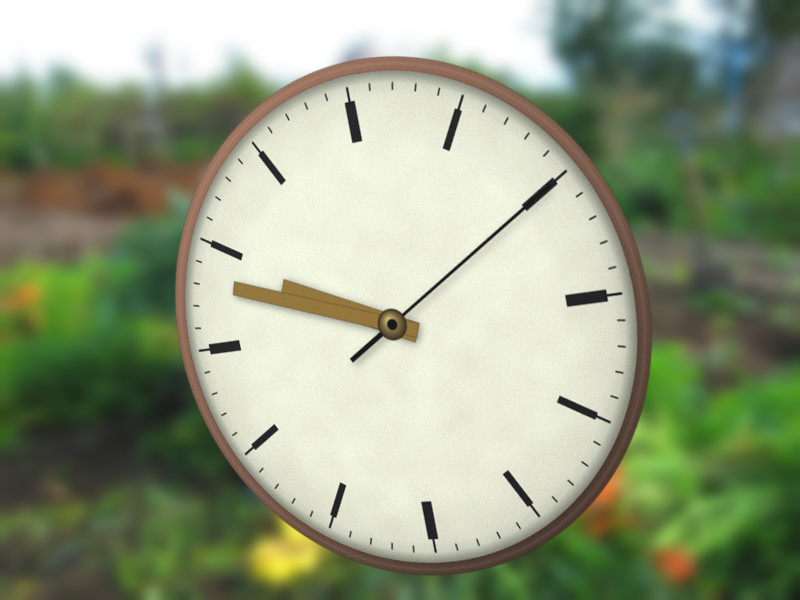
9.48.10
